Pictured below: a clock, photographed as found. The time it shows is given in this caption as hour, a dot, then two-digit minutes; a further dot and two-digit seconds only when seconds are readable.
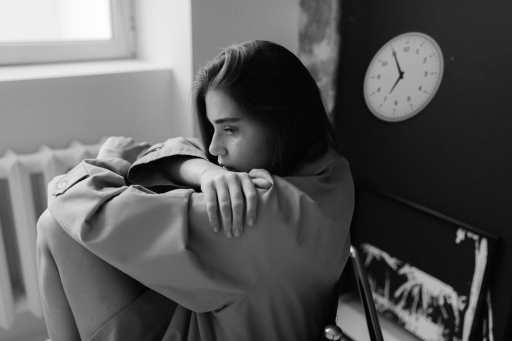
6.55
